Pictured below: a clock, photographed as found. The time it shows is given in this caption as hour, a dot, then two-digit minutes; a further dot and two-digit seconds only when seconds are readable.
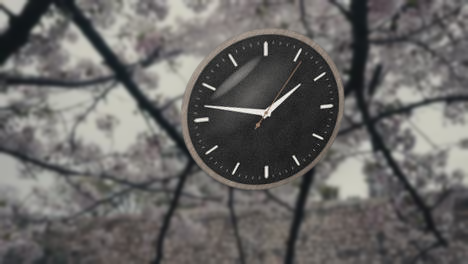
1.47.06
